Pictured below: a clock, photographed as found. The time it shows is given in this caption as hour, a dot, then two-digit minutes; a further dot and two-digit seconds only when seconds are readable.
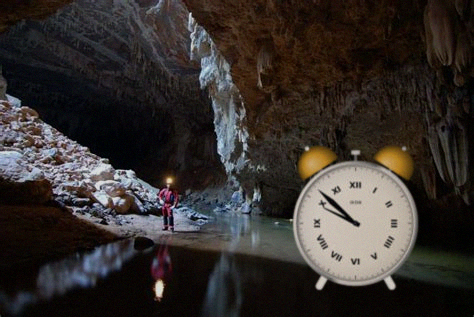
9.52
